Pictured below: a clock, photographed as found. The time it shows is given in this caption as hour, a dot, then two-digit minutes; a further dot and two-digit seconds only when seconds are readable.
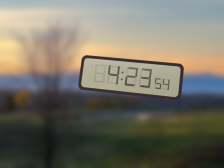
4.23.54
